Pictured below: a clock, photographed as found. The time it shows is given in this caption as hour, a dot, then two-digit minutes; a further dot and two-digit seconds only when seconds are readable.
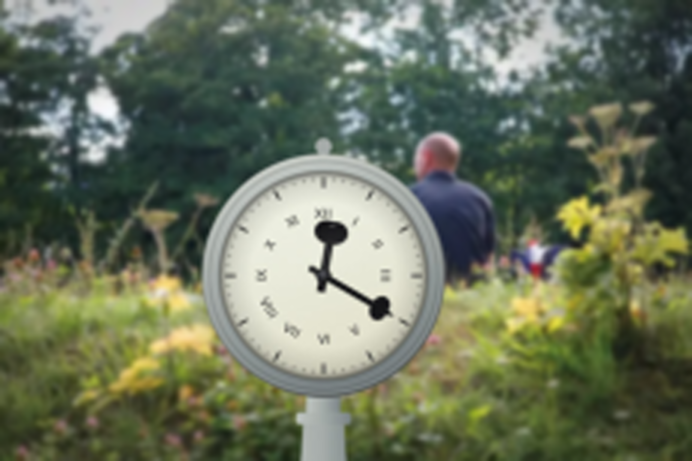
12.20
